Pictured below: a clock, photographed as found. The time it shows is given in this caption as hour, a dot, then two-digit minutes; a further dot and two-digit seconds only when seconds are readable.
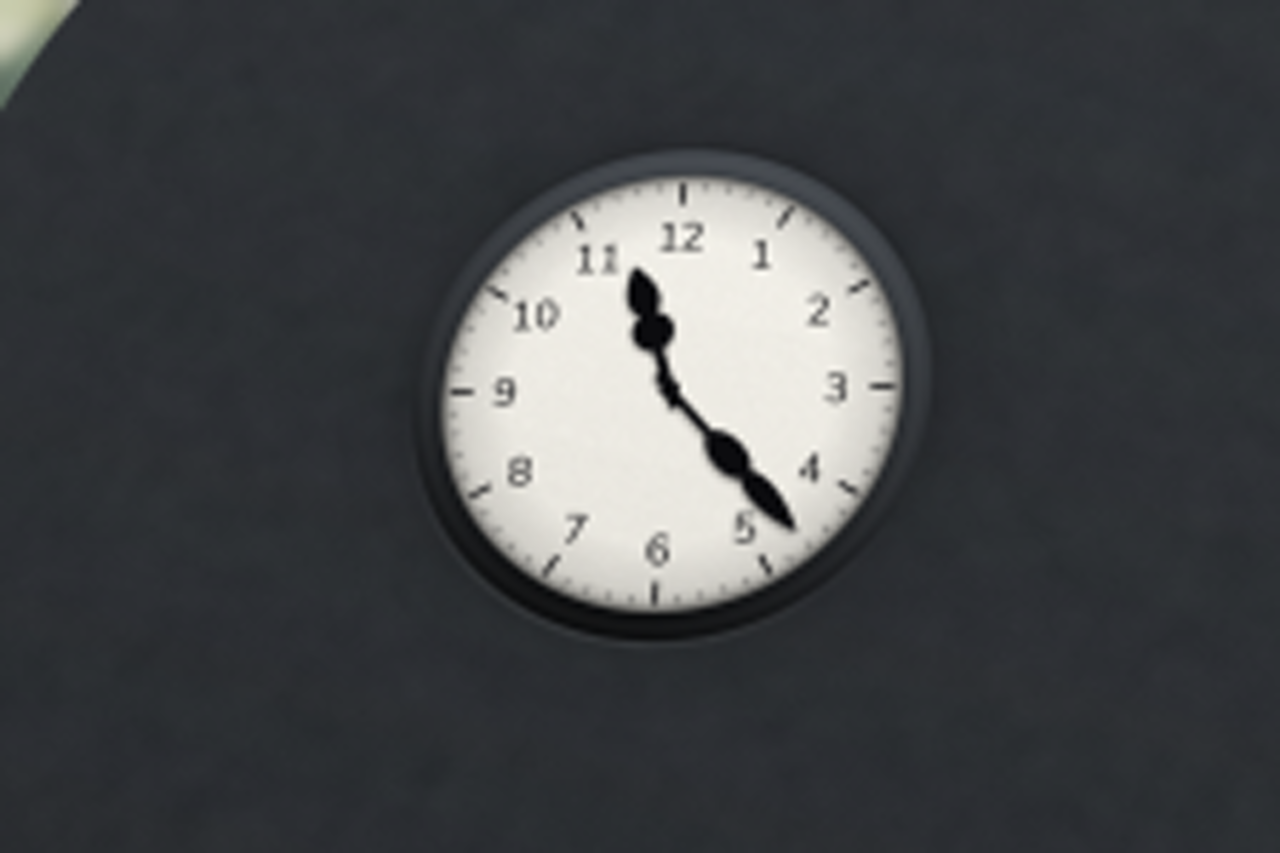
11.23
